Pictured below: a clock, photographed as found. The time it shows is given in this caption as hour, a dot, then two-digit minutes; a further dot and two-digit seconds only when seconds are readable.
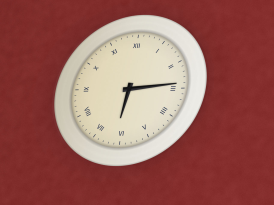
6.14
